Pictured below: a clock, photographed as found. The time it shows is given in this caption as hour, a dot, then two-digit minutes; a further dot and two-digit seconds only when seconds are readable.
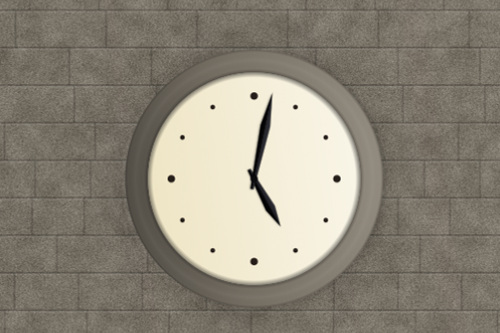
5.02
